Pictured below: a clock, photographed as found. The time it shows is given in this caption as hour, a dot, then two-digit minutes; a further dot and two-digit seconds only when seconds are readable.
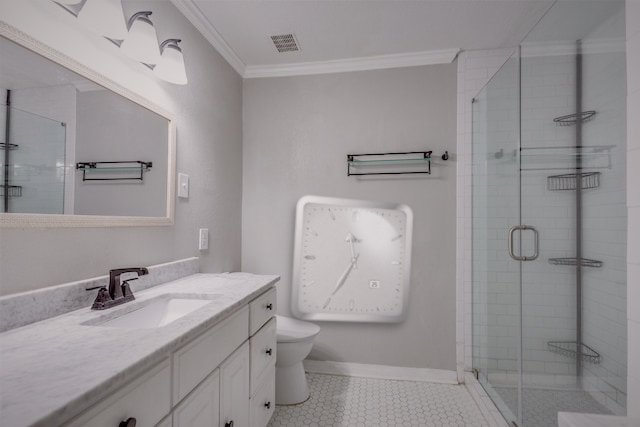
11.35
